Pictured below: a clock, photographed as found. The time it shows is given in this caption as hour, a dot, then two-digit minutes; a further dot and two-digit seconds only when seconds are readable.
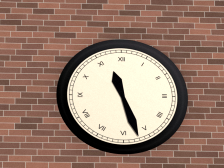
11.27
